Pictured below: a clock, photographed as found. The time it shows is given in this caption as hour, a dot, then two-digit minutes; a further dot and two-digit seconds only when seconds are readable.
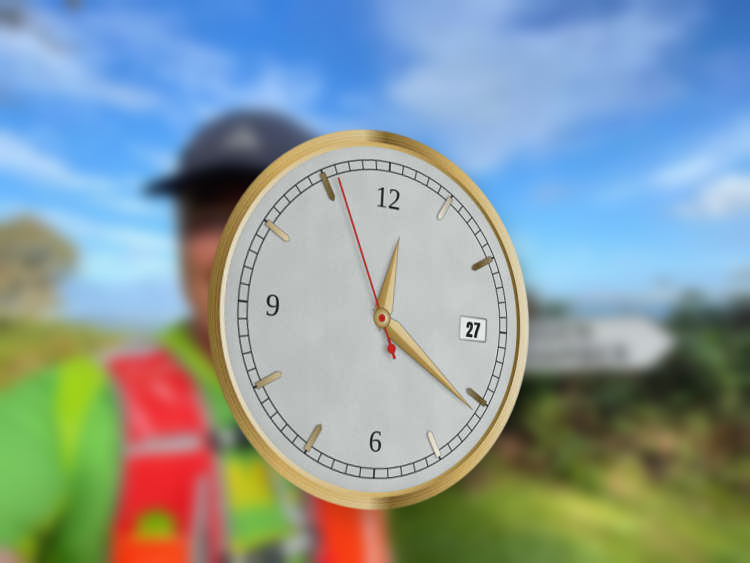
12.20.56
